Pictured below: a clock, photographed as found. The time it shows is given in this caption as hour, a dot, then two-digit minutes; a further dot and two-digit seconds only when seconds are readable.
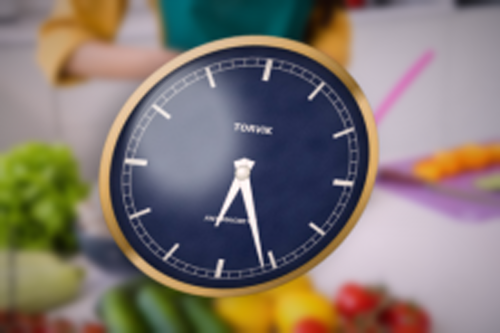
6.26
